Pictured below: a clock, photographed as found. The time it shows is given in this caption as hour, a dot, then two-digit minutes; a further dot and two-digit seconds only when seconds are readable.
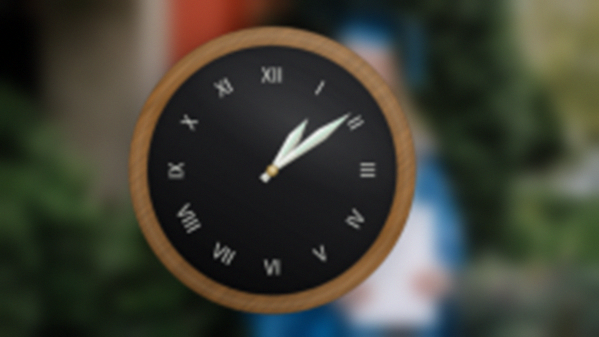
1.09
